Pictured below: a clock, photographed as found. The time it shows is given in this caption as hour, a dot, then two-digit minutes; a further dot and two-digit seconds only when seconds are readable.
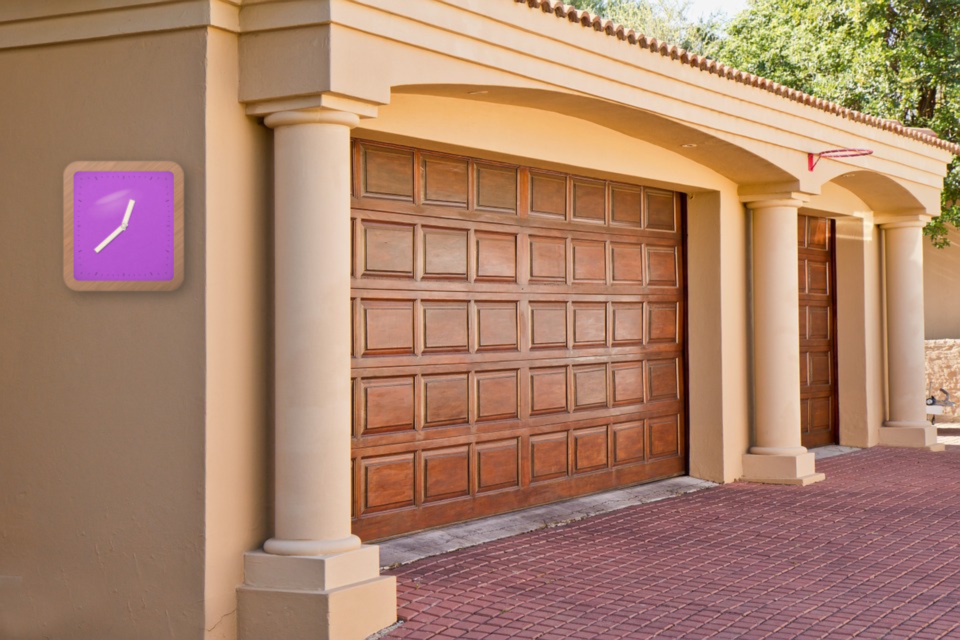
12.38
